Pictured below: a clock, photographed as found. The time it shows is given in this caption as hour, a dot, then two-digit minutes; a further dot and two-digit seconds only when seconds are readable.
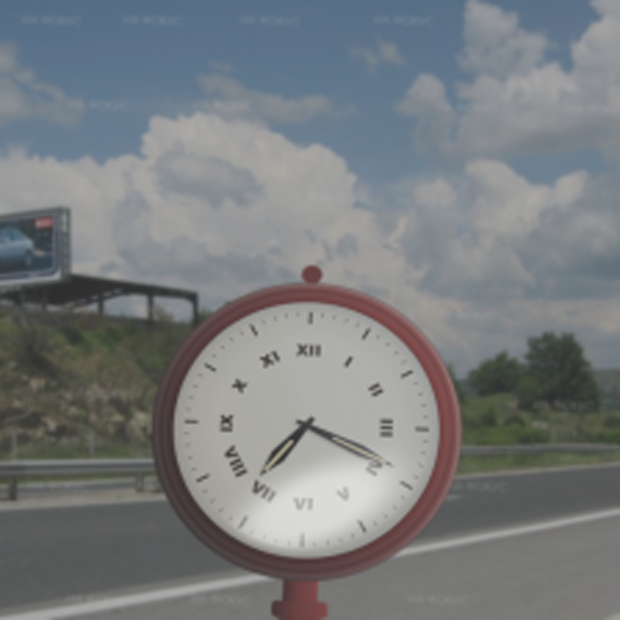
7.19
